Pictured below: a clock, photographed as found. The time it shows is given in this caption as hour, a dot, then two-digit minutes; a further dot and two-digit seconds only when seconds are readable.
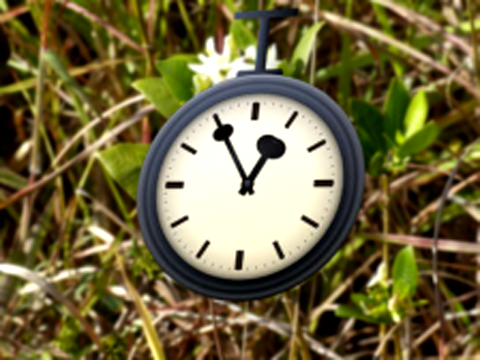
12.55
